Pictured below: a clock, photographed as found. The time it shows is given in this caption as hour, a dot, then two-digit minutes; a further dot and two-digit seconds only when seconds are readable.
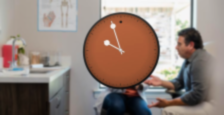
9.57
